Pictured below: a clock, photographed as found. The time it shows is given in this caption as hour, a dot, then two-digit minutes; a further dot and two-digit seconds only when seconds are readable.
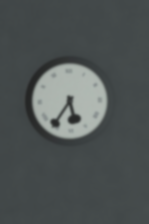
5.36
